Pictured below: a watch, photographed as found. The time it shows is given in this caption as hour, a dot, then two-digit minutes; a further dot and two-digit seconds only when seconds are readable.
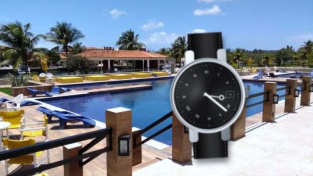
3.22
